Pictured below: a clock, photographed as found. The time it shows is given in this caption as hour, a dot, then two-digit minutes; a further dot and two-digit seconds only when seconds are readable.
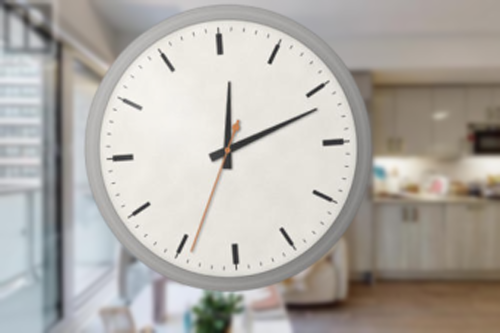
12.11.34
